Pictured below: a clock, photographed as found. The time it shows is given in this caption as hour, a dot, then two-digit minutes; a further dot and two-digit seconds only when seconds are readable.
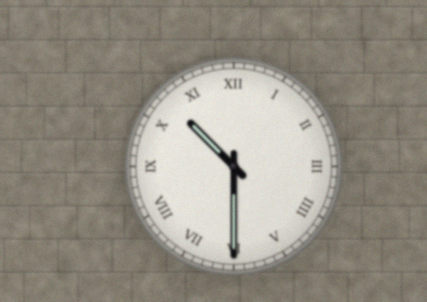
10.30
